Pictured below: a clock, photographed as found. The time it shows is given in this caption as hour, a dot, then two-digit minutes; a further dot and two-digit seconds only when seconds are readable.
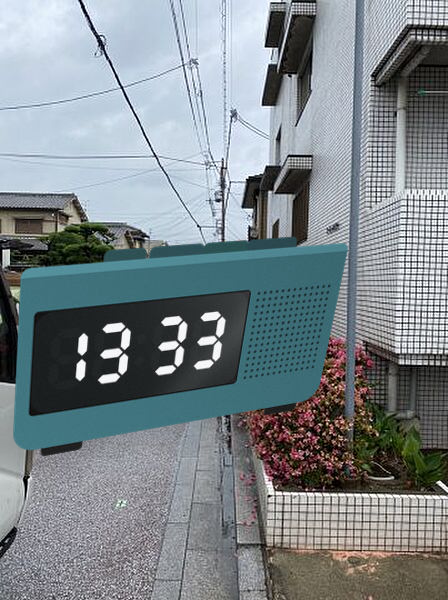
13.33
